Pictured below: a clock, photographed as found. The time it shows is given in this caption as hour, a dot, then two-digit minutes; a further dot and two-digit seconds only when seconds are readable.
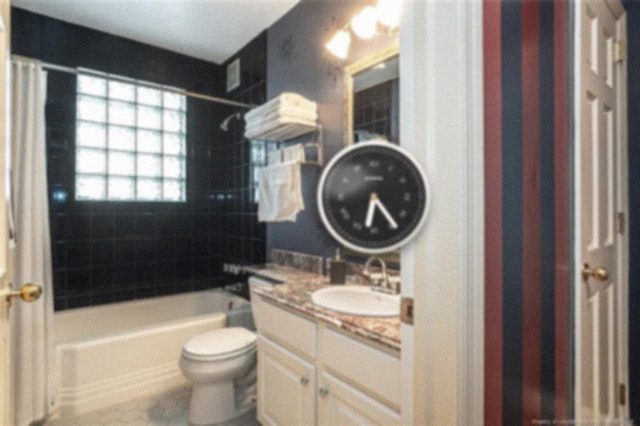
6.24
